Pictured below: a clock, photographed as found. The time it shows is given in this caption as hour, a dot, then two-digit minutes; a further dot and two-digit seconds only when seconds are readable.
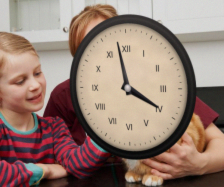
3.58
